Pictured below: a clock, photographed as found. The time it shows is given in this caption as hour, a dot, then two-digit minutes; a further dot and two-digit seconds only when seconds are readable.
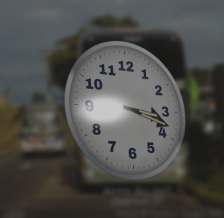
3.18
